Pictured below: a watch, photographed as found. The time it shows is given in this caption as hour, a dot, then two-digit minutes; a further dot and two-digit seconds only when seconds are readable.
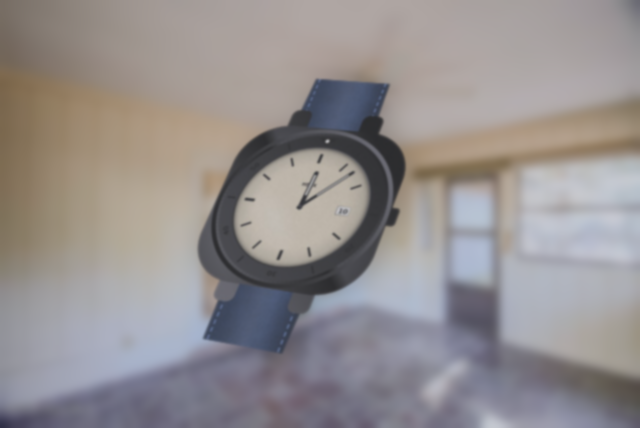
12.07
